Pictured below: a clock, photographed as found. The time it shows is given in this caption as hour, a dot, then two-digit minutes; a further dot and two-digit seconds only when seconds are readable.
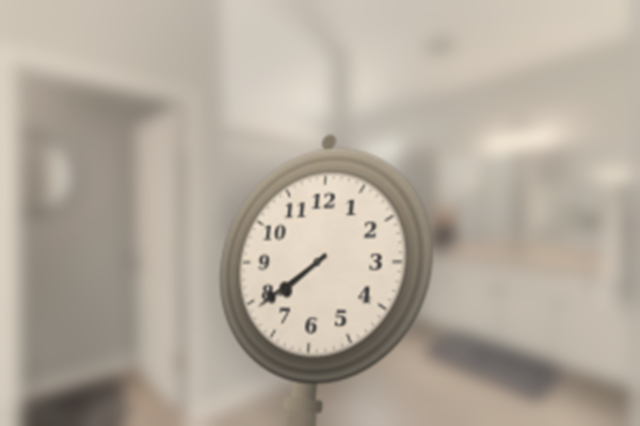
7.39
